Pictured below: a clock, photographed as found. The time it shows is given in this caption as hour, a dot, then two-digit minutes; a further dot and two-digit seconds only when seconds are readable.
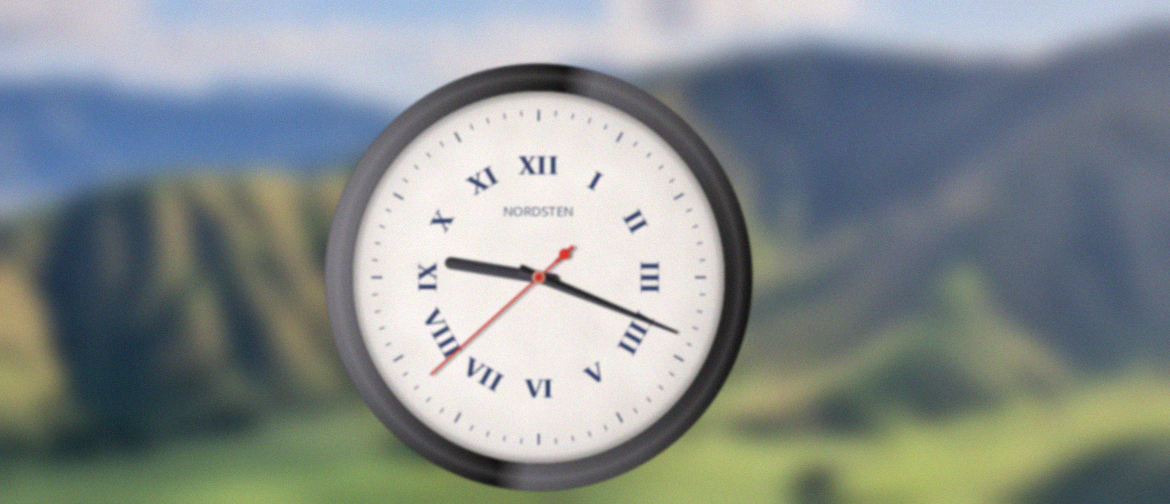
9.18.38
